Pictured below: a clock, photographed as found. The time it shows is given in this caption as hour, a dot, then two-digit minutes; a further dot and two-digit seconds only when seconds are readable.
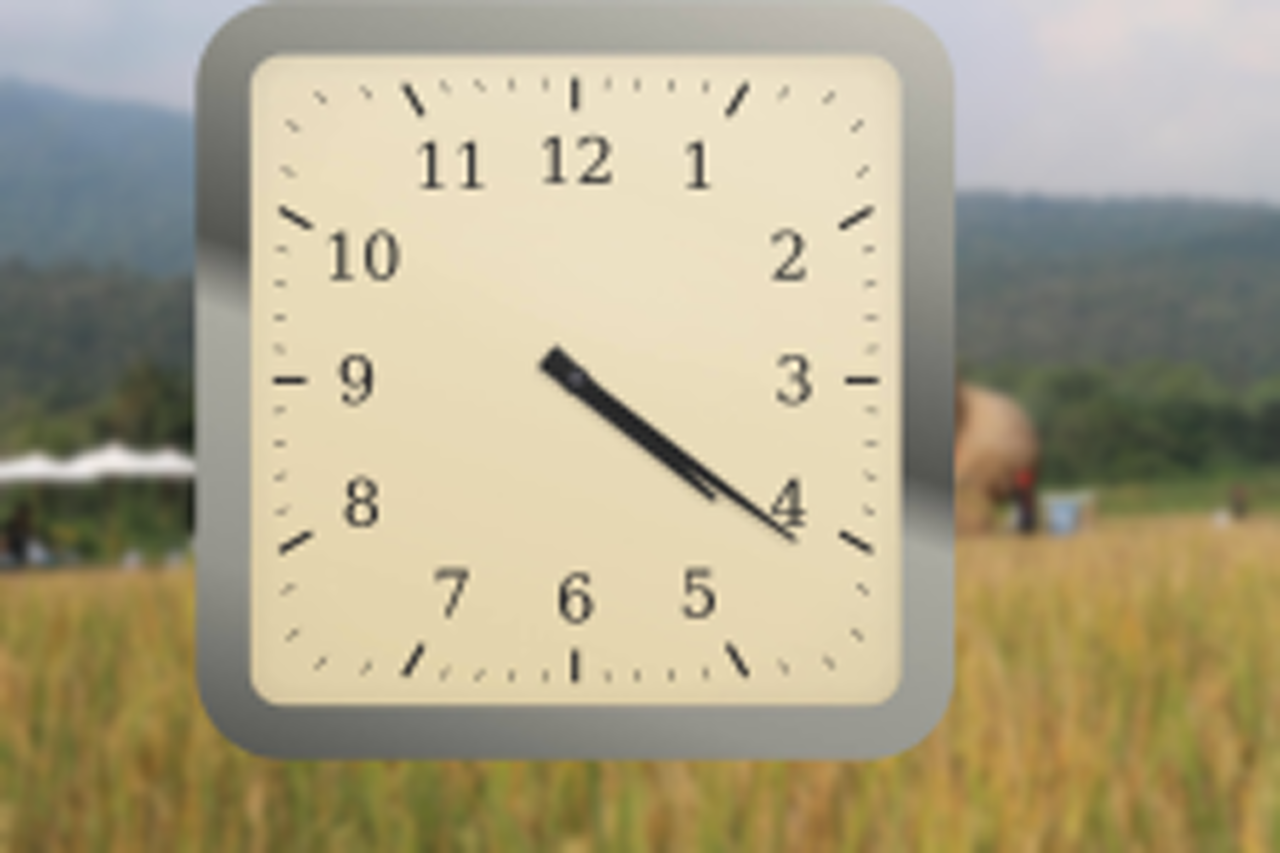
4.21
